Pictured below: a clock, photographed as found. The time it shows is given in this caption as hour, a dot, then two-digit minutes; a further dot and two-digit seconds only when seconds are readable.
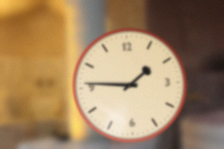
1.46
